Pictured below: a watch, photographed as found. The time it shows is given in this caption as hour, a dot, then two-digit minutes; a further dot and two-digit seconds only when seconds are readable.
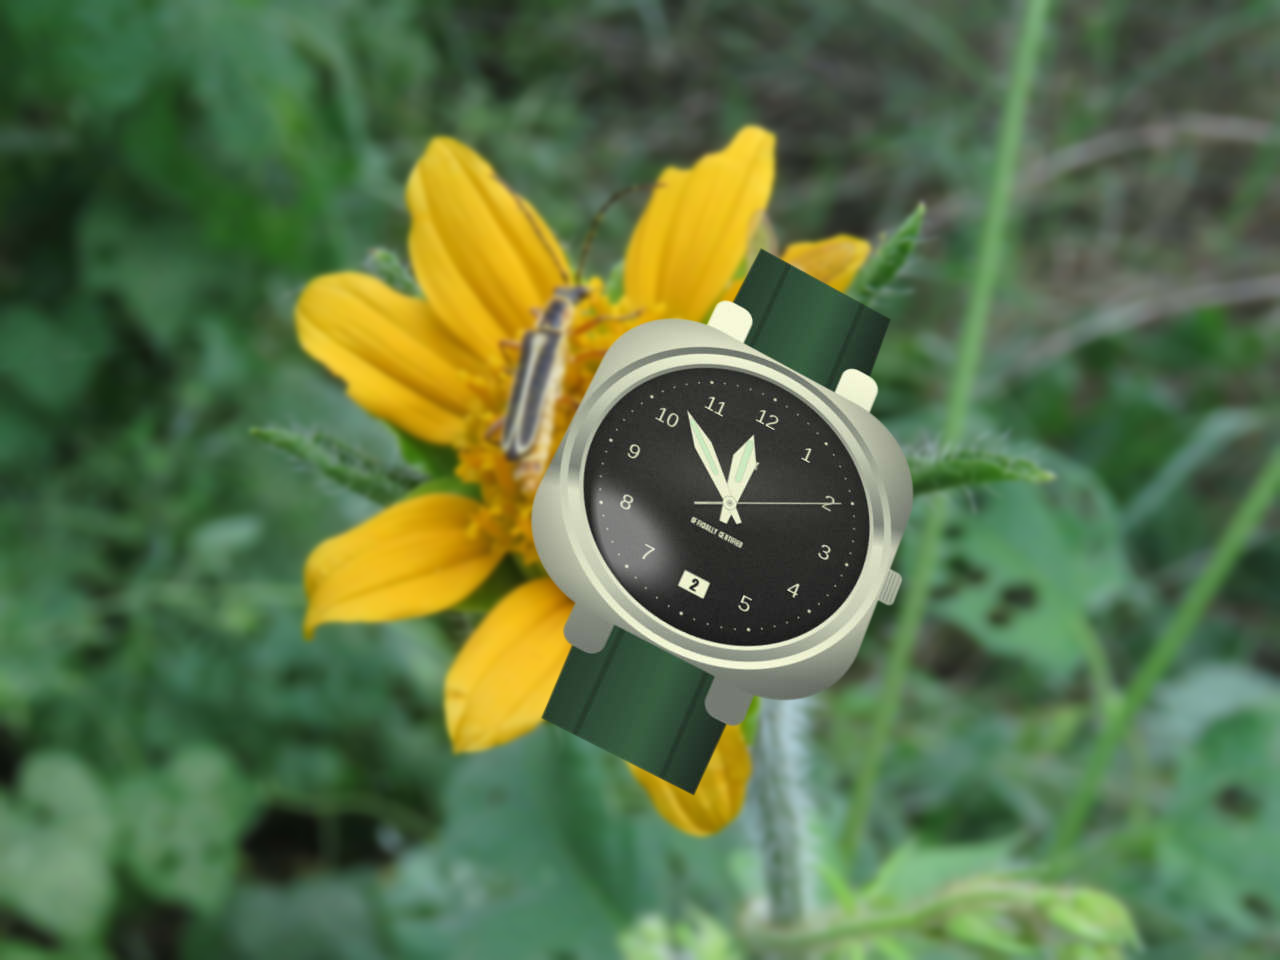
11.52.10
